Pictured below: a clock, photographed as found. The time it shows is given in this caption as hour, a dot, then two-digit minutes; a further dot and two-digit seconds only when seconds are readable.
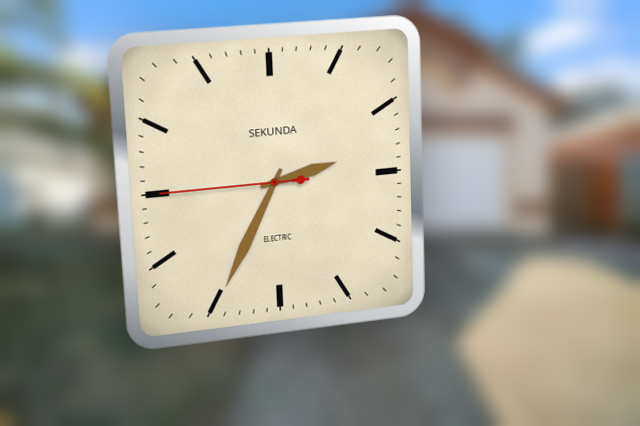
2.34.45
